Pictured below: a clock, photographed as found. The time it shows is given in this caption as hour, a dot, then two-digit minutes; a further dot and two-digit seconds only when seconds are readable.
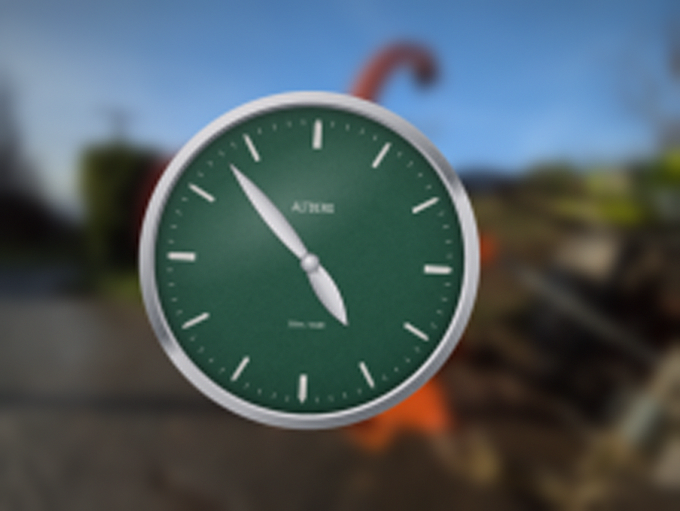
4.53
